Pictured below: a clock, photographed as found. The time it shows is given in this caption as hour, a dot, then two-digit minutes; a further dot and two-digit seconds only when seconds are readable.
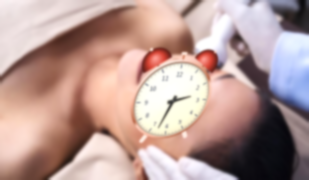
2.33
